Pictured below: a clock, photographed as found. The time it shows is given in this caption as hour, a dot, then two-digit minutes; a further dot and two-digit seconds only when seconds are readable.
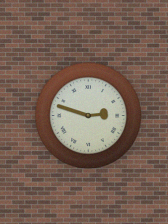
2.48
